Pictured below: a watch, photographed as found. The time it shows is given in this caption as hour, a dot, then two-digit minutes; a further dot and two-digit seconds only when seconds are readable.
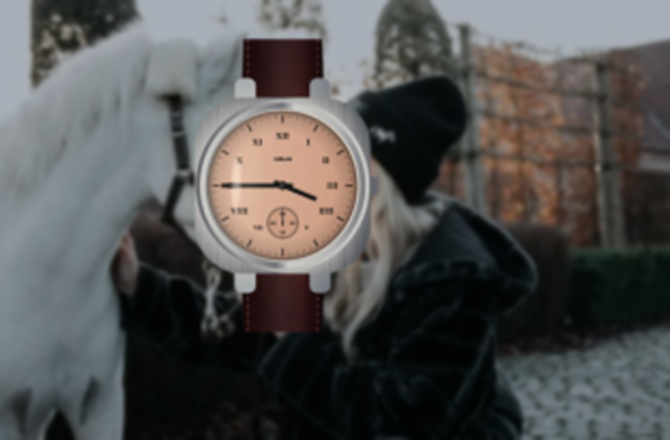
3.45
